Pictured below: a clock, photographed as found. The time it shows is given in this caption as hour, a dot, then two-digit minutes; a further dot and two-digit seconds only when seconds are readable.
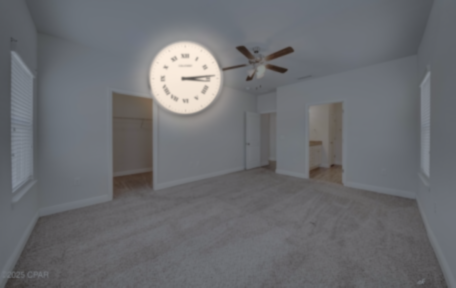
3.14
